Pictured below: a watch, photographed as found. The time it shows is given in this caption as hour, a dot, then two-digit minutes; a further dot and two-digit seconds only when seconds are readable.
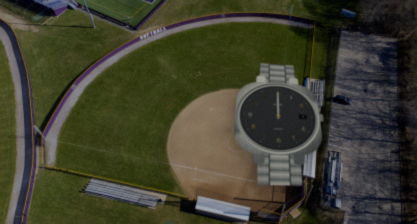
12.00
